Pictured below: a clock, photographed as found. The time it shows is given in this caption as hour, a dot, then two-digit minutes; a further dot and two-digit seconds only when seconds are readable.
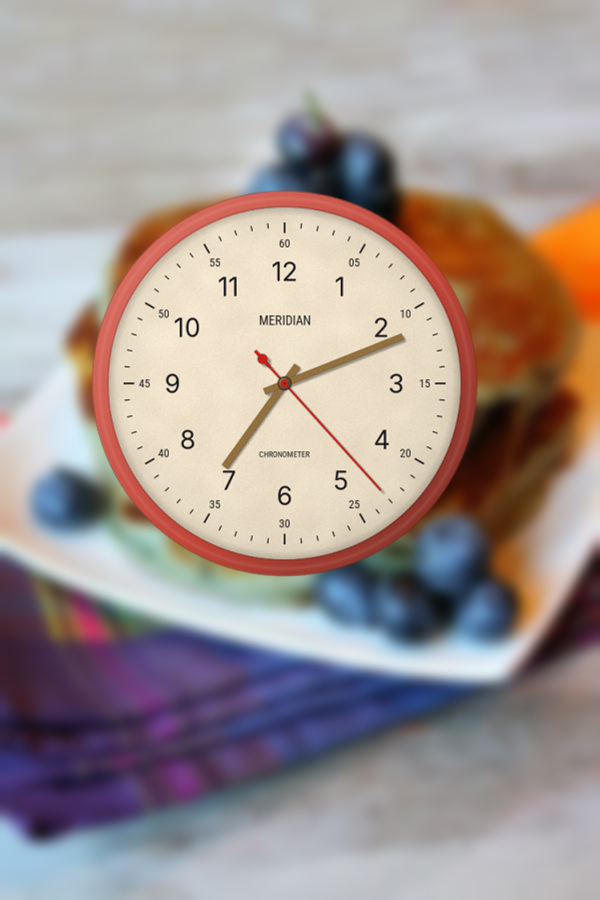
7.11.23
